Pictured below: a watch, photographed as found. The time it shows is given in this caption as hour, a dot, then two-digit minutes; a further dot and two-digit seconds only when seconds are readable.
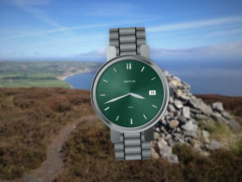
3.42
